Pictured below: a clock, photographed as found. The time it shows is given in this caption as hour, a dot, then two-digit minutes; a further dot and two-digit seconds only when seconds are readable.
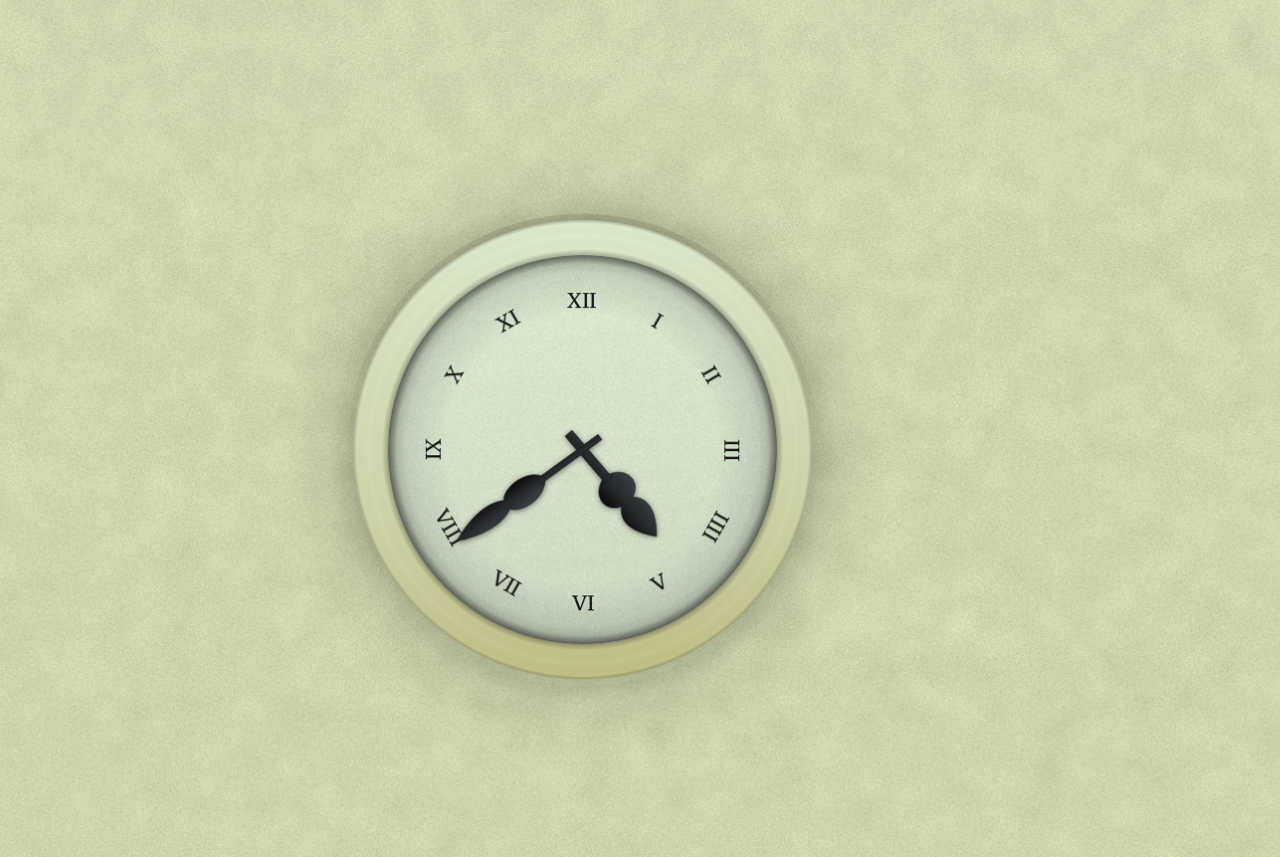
4.39
